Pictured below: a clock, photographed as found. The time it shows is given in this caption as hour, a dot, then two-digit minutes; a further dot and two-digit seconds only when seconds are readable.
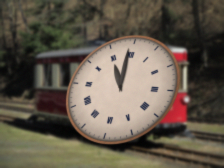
10.59
